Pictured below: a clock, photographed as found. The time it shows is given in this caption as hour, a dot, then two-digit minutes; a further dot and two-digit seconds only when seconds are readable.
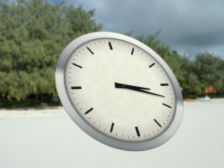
3.18
